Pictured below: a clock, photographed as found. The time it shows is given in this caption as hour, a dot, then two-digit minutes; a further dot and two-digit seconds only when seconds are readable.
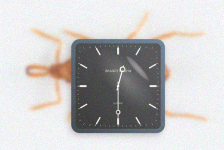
12.30
